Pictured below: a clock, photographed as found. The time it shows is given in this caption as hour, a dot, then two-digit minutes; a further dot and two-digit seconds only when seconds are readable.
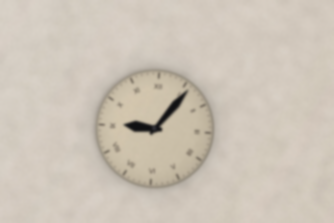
9.06
